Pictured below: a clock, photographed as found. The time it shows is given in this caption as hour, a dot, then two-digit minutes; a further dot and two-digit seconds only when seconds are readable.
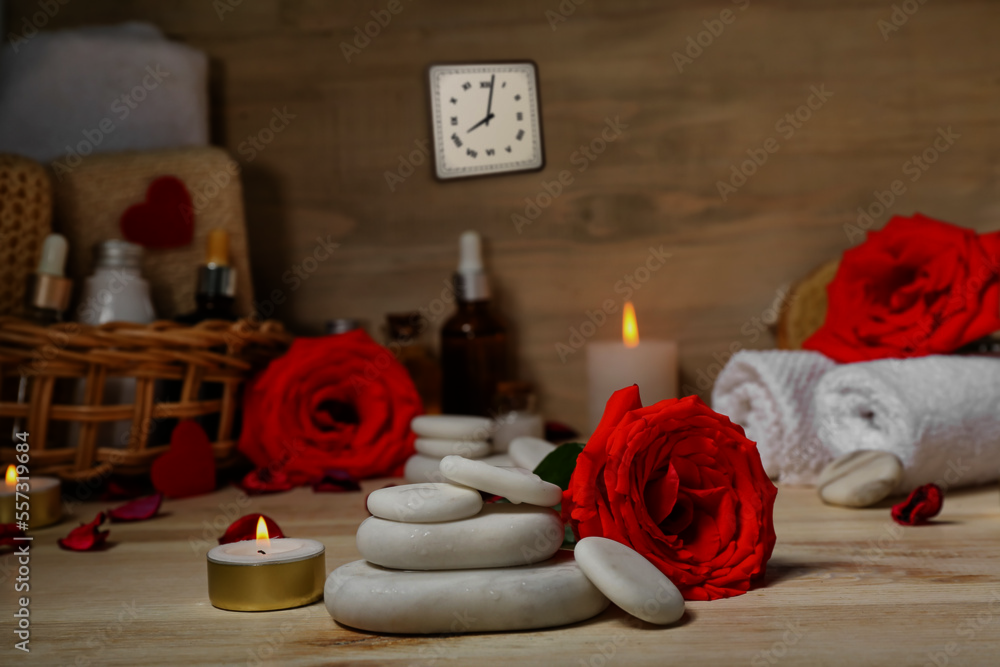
8.02
